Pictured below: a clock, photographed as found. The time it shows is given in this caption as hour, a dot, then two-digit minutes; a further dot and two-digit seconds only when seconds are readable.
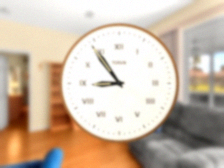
8.54
